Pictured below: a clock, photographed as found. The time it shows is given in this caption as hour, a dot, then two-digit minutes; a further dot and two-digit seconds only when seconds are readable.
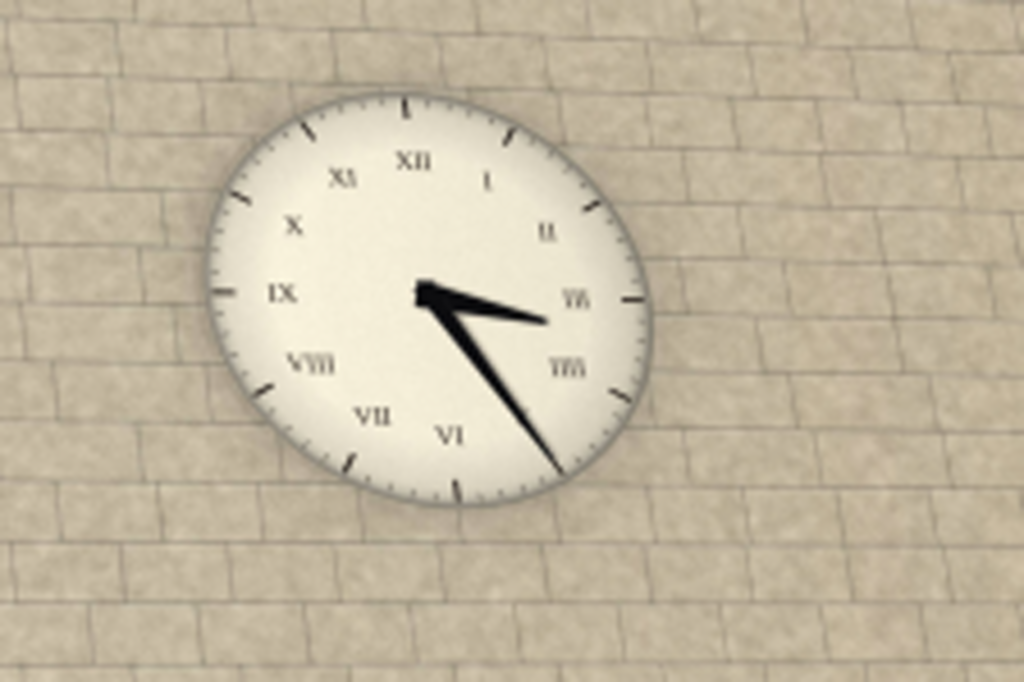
3.25
